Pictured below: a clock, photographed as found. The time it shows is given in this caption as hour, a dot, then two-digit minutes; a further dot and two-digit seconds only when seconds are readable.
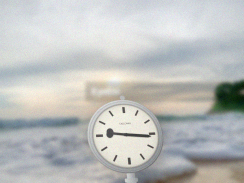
9.16
